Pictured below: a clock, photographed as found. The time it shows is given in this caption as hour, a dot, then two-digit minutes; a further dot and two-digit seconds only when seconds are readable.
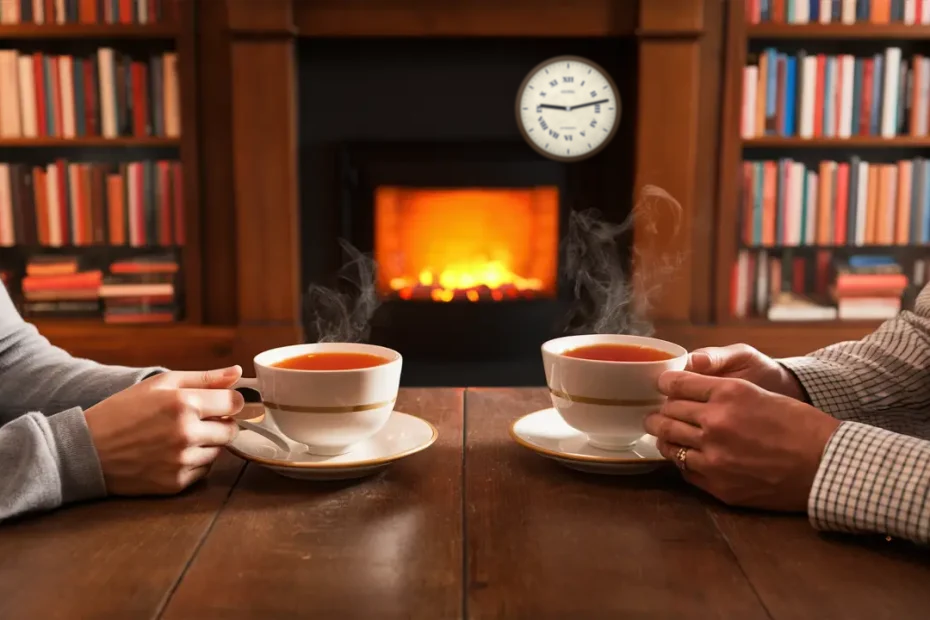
9.13
